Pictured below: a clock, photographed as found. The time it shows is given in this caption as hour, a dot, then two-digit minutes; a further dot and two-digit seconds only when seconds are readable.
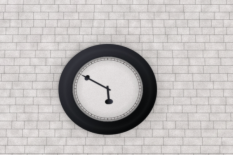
5.50
